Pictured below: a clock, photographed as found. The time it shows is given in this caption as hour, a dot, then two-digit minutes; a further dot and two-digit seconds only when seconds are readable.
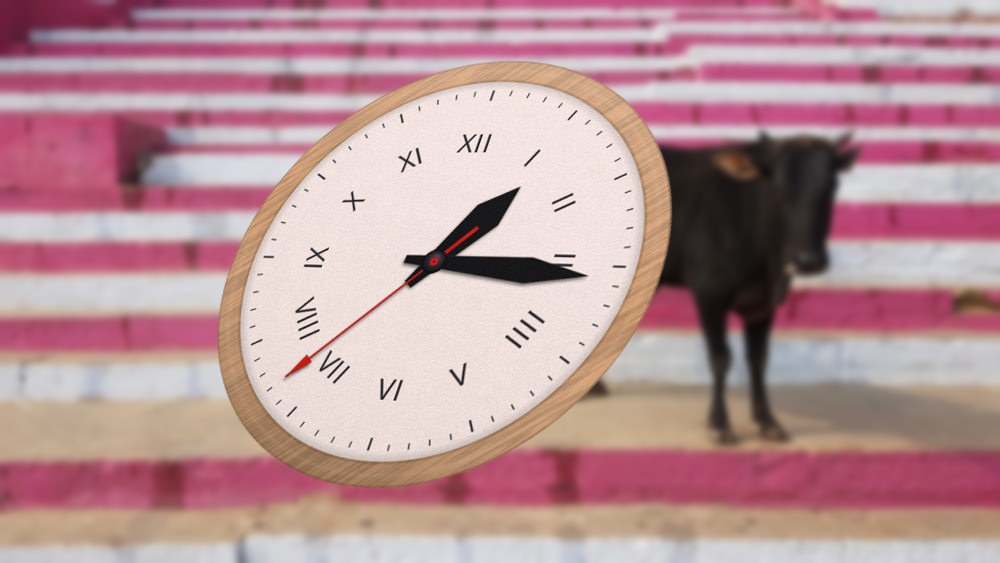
1.15.37
